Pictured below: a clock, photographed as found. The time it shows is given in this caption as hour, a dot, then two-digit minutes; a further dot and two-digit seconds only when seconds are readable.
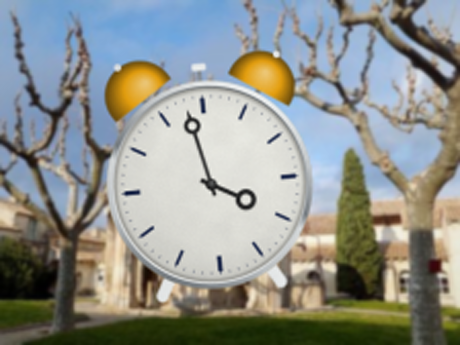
3.58
